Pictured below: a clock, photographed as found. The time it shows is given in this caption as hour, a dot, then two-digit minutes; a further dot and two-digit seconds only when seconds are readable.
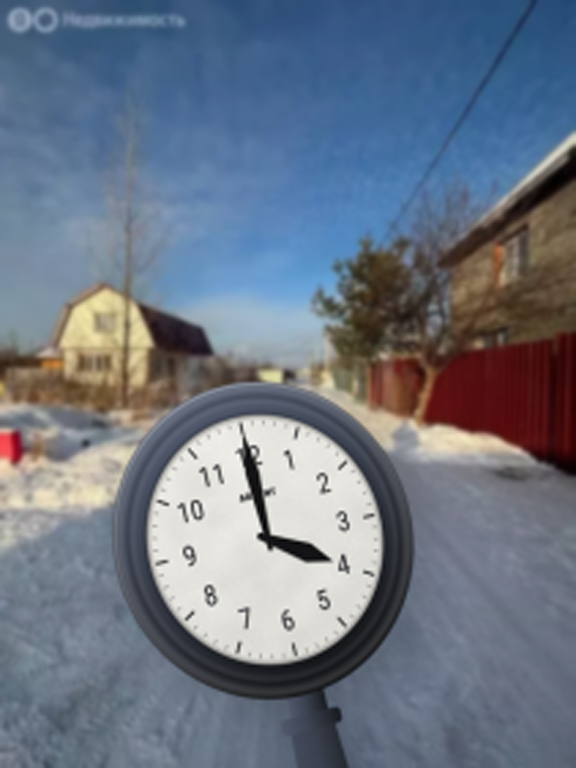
4.00
